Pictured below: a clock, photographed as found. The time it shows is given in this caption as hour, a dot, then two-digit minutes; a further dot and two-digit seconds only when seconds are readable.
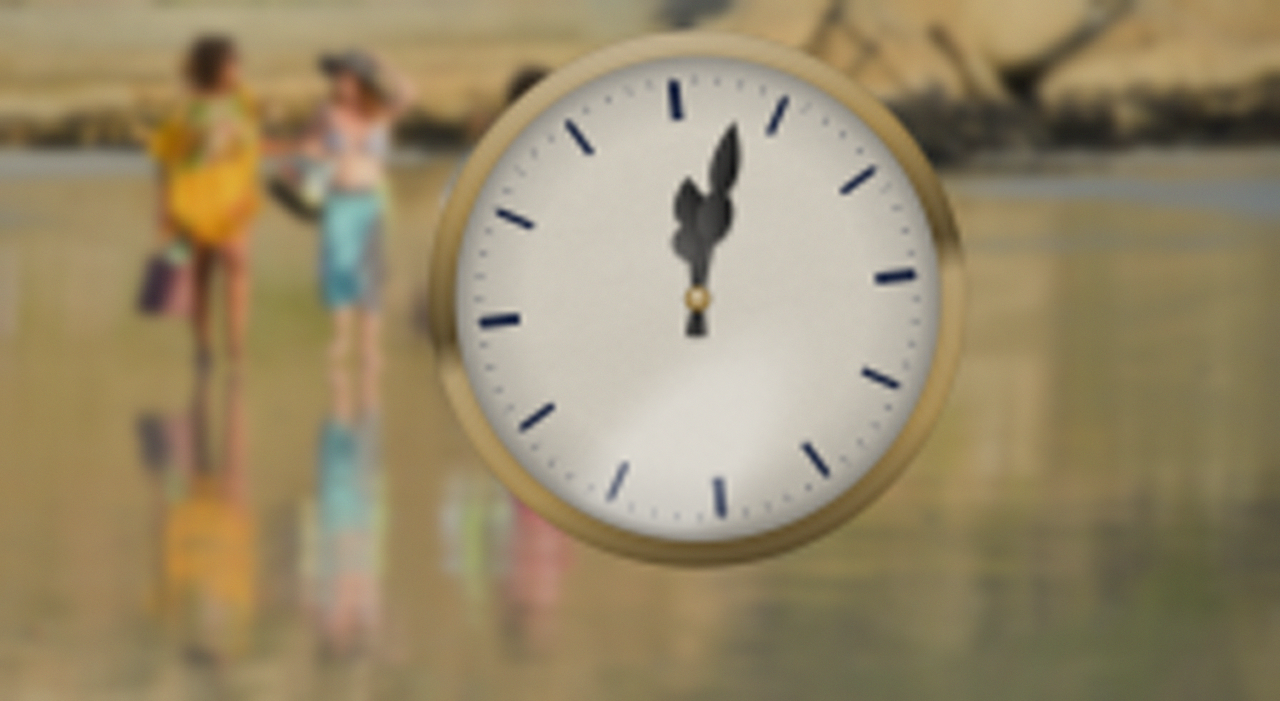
12.03
